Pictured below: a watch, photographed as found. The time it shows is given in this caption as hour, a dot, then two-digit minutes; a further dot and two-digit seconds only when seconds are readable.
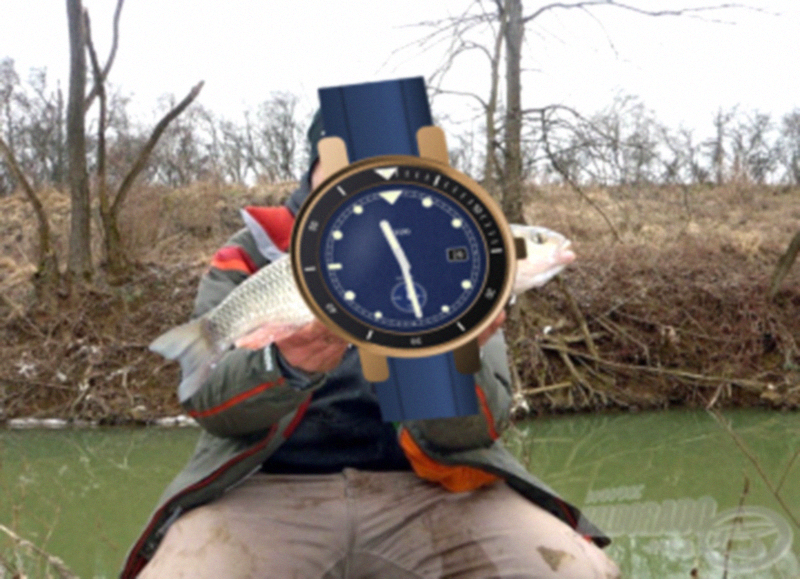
11.29
